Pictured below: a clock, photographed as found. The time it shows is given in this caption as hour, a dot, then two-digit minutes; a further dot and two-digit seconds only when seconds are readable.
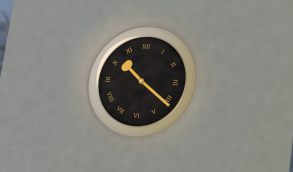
10.21
